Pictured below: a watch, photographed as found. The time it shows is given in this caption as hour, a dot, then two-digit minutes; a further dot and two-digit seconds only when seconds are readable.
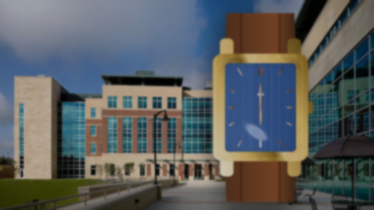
6.00
